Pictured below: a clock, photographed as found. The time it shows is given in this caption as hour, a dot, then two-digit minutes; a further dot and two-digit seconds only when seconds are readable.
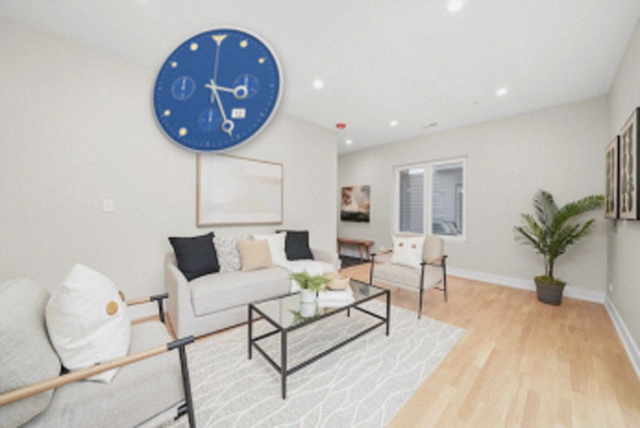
3.26
